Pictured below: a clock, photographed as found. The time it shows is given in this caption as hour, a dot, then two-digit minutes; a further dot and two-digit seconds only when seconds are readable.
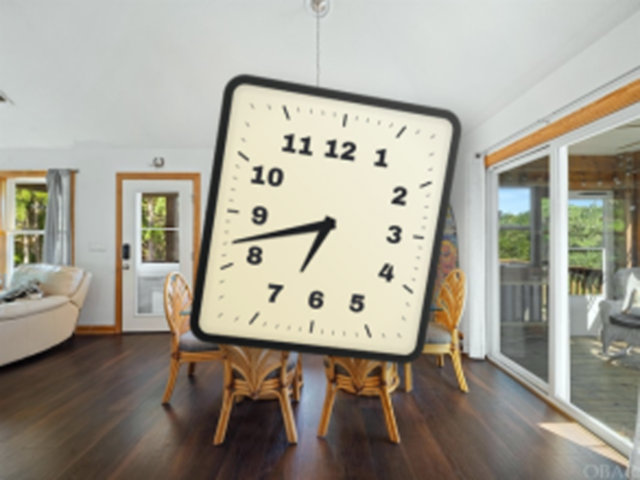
6.42
